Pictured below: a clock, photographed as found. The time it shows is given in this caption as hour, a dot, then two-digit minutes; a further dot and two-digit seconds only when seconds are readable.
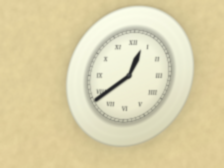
12.39
